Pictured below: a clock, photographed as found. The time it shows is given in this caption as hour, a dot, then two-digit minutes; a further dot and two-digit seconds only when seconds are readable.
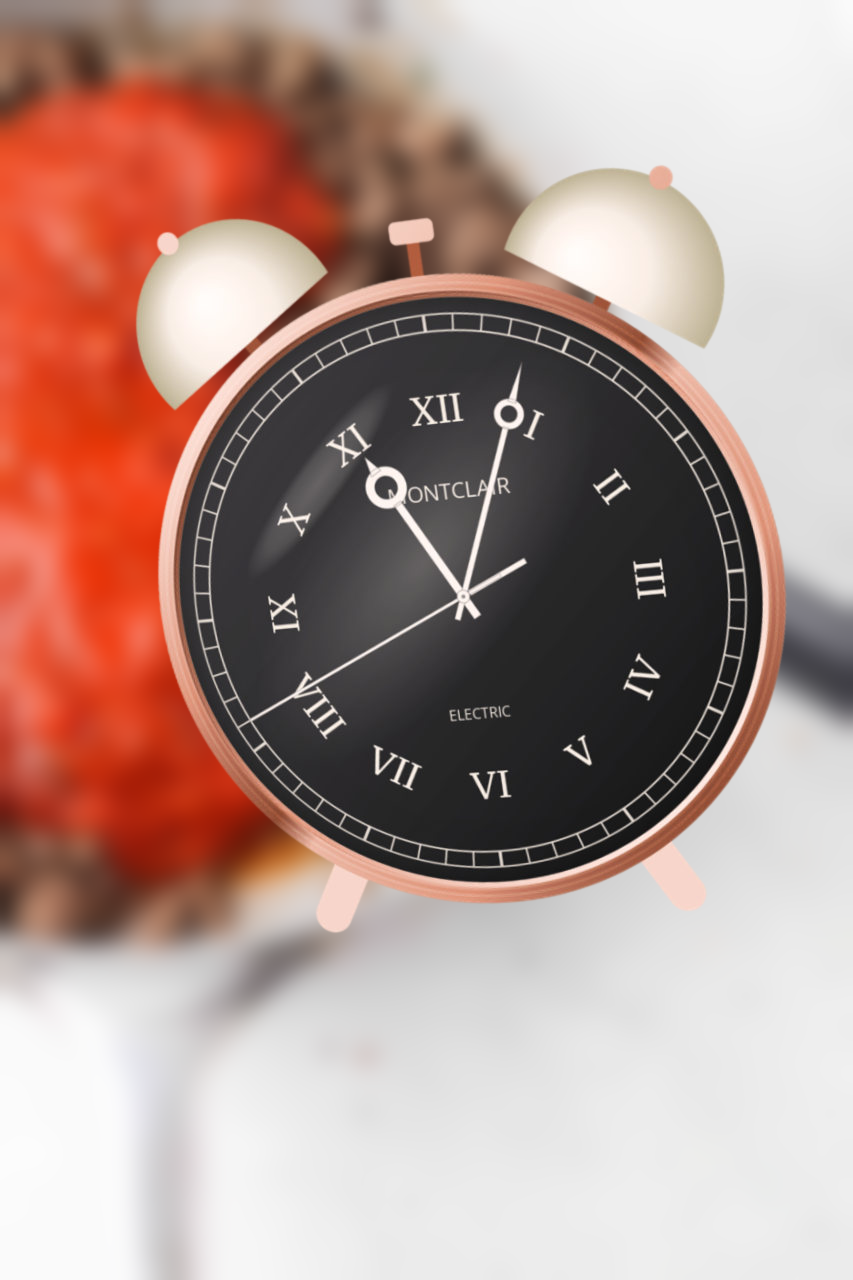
11.03.41
